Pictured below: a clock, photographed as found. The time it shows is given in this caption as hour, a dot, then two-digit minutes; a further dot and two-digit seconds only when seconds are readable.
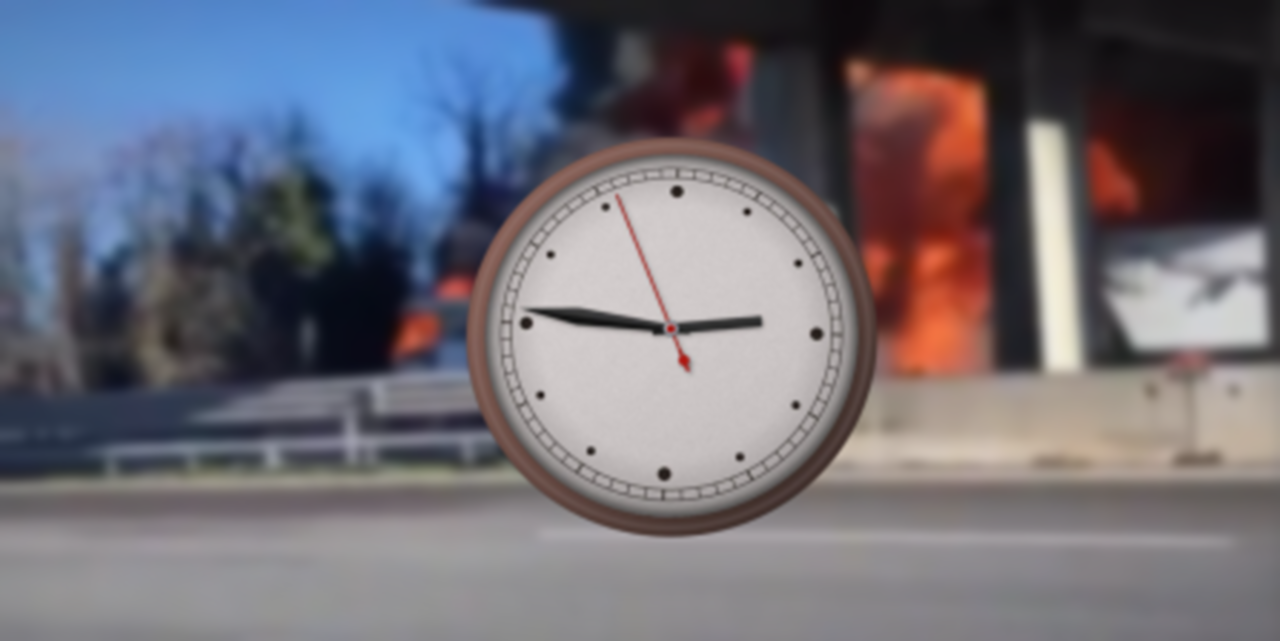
2.45.56
